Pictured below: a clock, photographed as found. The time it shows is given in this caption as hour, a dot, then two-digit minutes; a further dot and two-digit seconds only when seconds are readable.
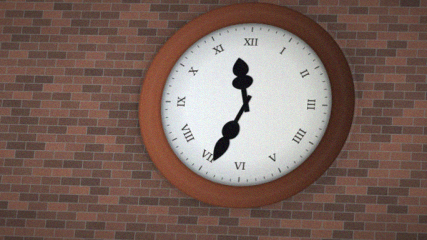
11.34
